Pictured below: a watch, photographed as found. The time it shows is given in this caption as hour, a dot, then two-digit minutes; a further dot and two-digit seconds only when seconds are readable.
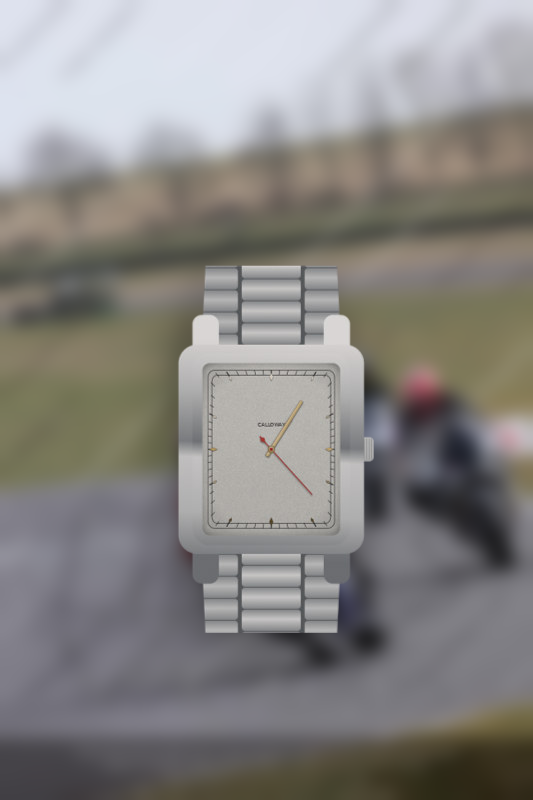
1.05.23
